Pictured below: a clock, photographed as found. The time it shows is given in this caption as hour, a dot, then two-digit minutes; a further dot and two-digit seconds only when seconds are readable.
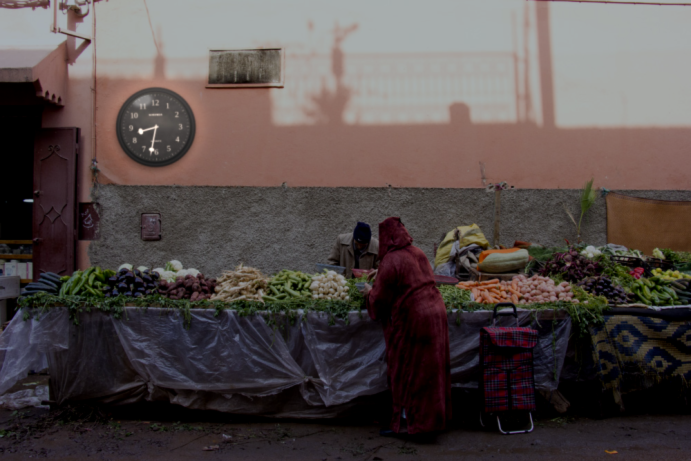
8.32
